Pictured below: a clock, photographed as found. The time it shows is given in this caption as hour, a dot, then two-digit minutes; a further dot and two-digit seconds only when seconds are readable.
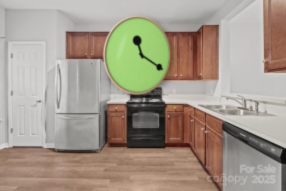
11.20
